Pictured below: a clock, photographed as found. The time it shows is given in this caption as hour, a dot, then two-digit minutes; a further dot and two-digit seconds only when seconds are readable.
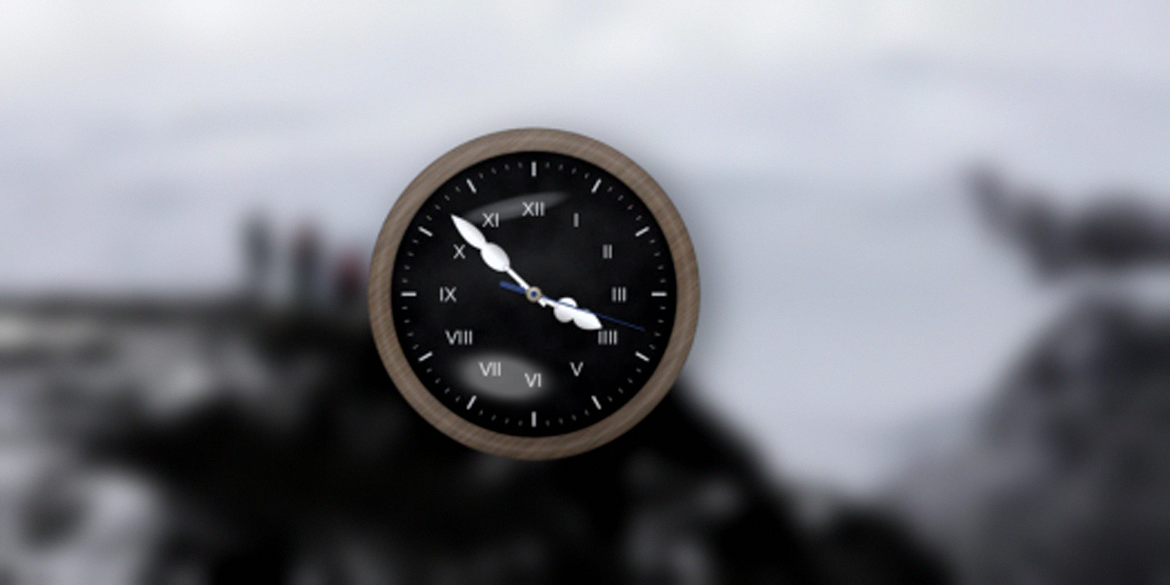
3.52.18
